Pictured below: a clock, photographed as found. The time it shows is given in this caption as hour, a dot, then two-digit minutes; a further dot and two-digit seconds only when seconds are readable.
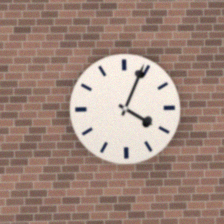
4.04
